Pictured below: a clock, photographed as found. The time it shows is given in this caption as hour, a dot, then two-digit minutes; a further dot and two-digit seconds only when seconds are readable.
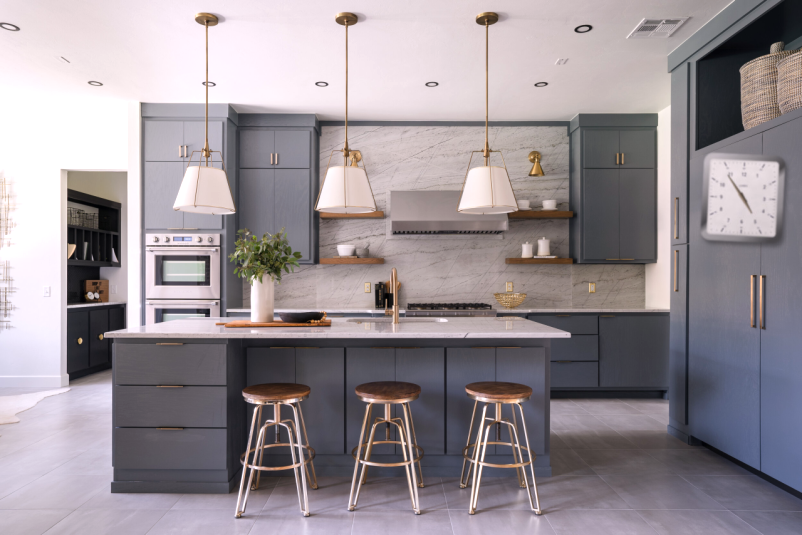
4.54
